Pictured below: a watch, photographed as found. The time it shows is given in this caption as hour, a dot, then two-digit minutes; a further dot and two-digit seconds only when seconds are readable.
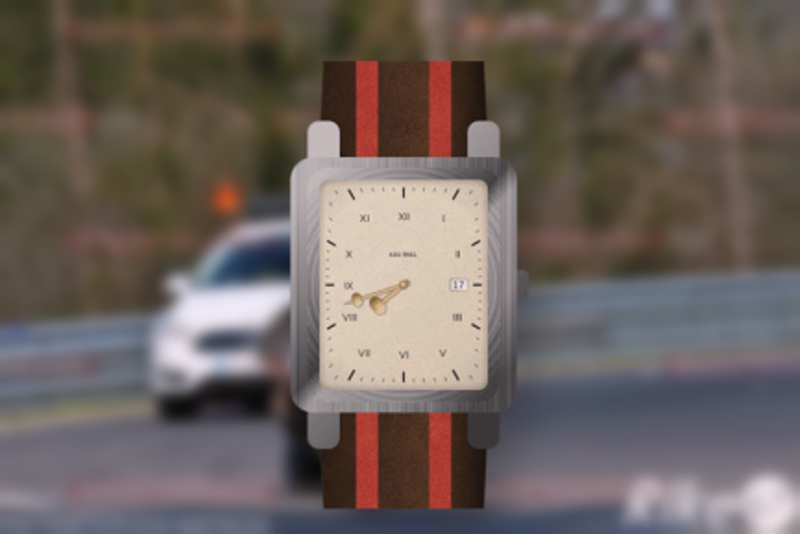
7.42
